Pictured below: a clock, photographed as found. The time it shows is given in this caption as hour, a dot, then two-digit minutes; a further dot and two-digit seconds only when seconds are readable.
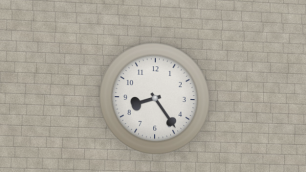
8.24
